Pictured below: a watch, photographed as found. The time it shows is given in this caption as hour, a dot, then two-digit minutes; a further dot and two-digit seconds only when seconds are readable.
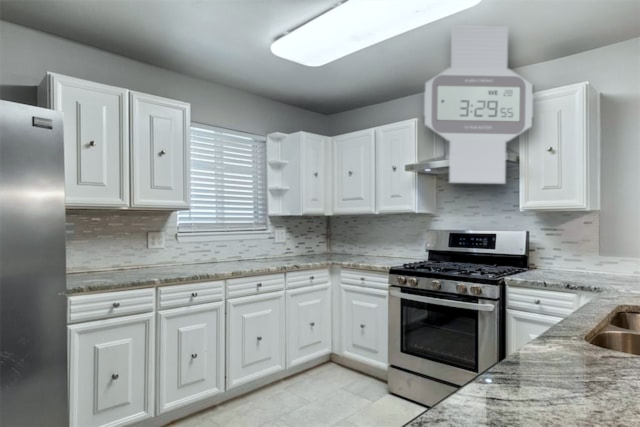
3.29
